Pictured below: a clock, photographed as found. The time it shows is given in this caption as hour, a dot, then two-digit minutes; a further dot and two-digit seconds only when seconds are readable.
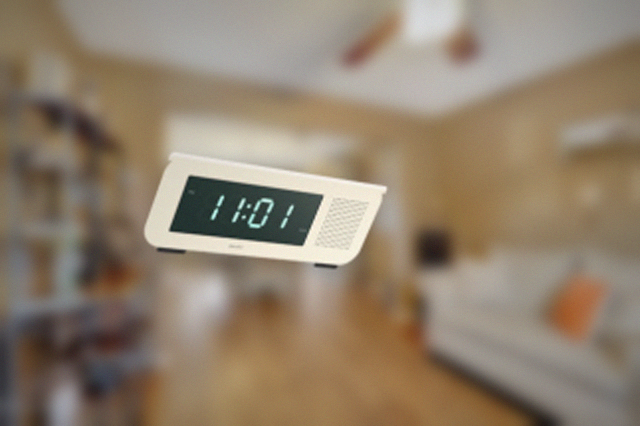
11.01
